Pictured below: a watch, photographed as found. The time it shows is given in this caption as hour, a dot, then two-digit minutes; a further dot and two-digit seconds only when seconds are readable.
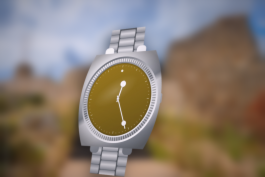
12.26
